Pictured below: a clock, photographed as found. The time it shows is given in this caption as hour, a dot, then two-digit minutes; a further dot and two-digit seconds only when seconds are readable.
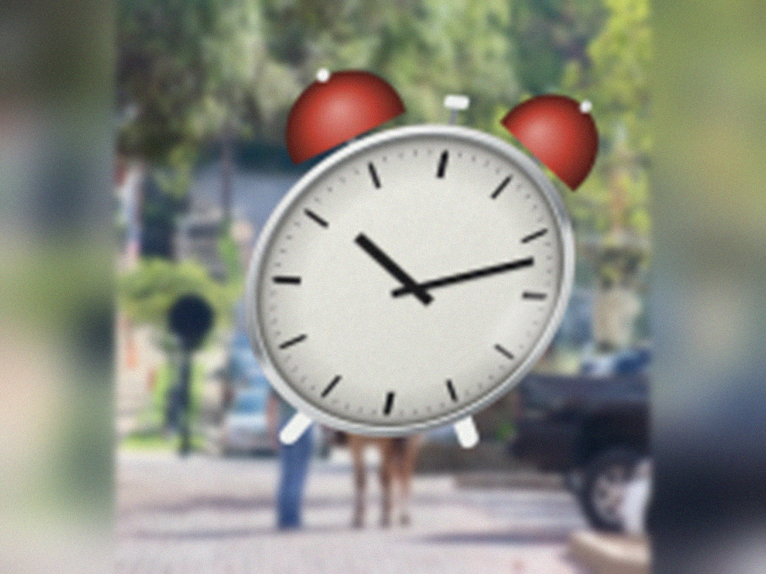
10.12
